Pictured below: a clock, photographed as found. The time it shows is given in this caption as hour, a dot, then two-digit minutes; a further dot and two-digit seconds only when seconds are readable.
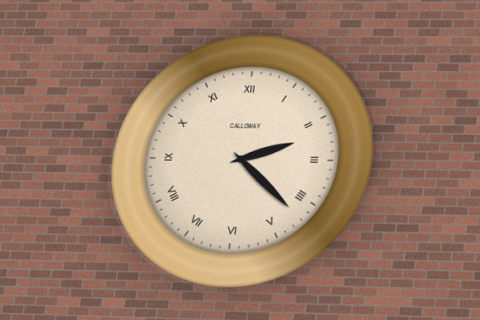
2.22
